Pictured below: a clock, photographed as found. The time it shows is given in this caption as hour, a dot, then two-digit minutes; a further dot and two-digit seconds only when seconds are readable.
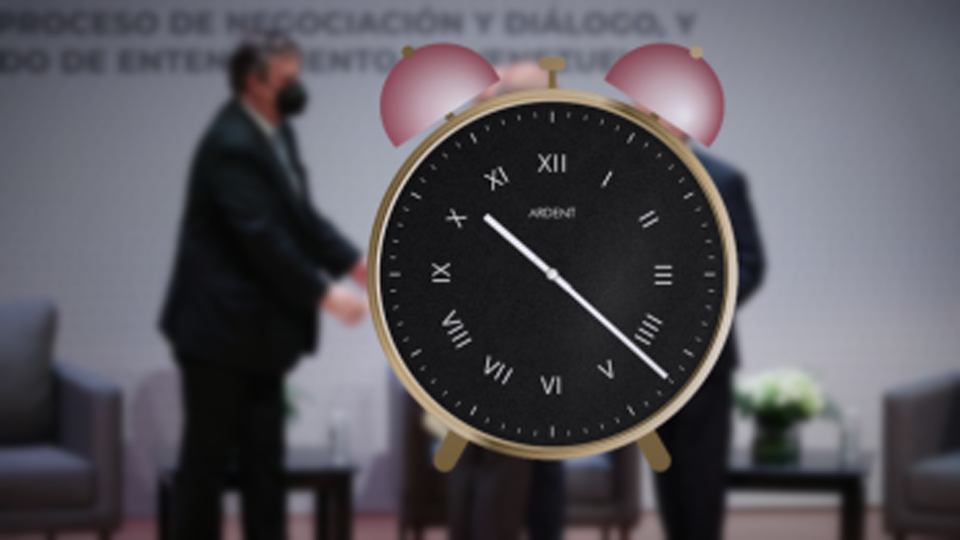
10.22
